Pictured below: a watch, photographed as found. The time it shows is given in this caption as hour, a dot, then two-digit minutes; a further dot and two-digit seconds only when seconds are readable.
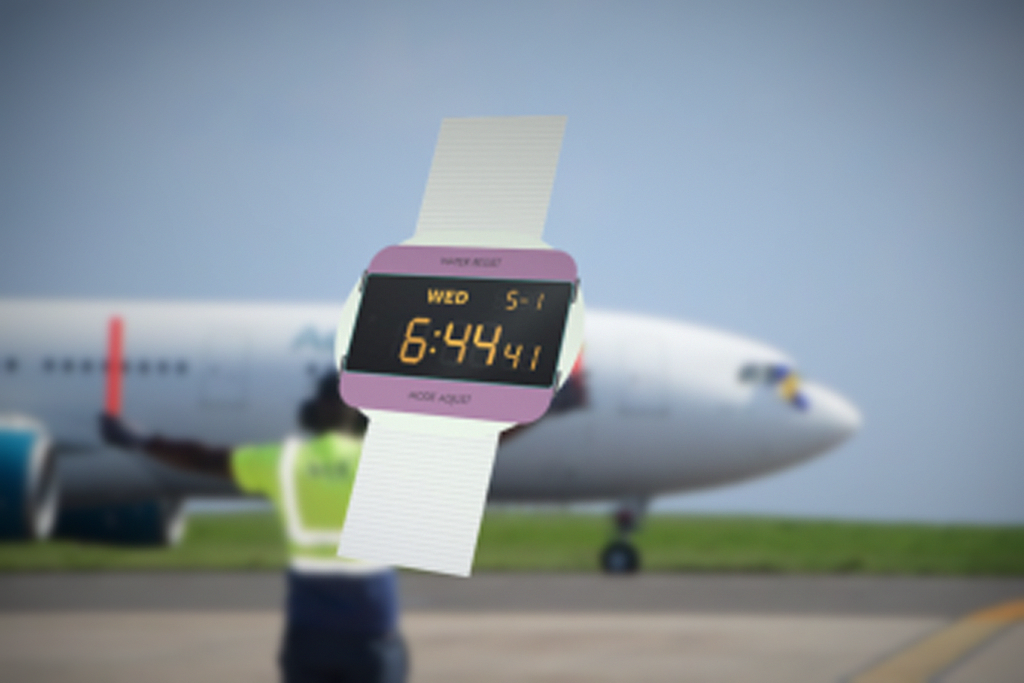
6.44.41
